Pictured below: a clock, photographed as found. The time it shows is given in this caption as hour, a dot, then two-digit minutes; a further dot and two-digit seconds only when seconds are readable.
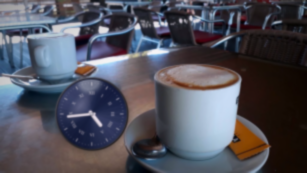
4.44
